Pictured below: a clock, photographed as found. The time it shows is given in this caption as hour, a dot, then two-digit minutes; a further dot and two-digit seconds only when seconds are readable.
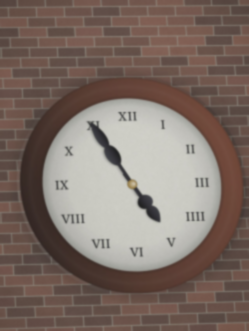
4.55
